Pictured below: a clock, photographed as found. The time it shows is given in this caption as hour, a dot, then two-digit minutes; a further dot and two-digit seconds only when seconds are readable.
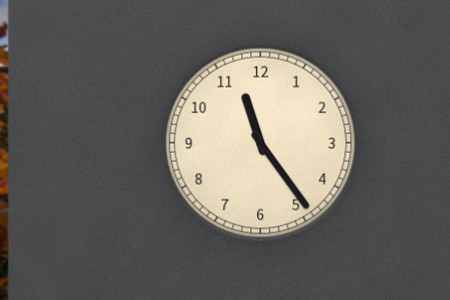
11.24
